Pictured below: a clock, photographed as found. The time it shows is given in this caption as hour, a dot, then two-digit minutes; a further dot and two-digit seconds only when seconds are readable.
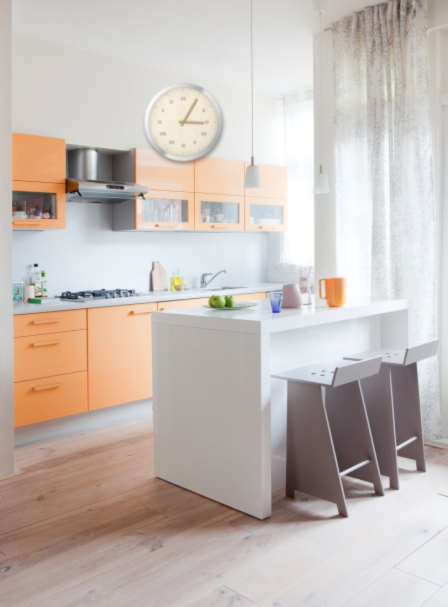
3.05
